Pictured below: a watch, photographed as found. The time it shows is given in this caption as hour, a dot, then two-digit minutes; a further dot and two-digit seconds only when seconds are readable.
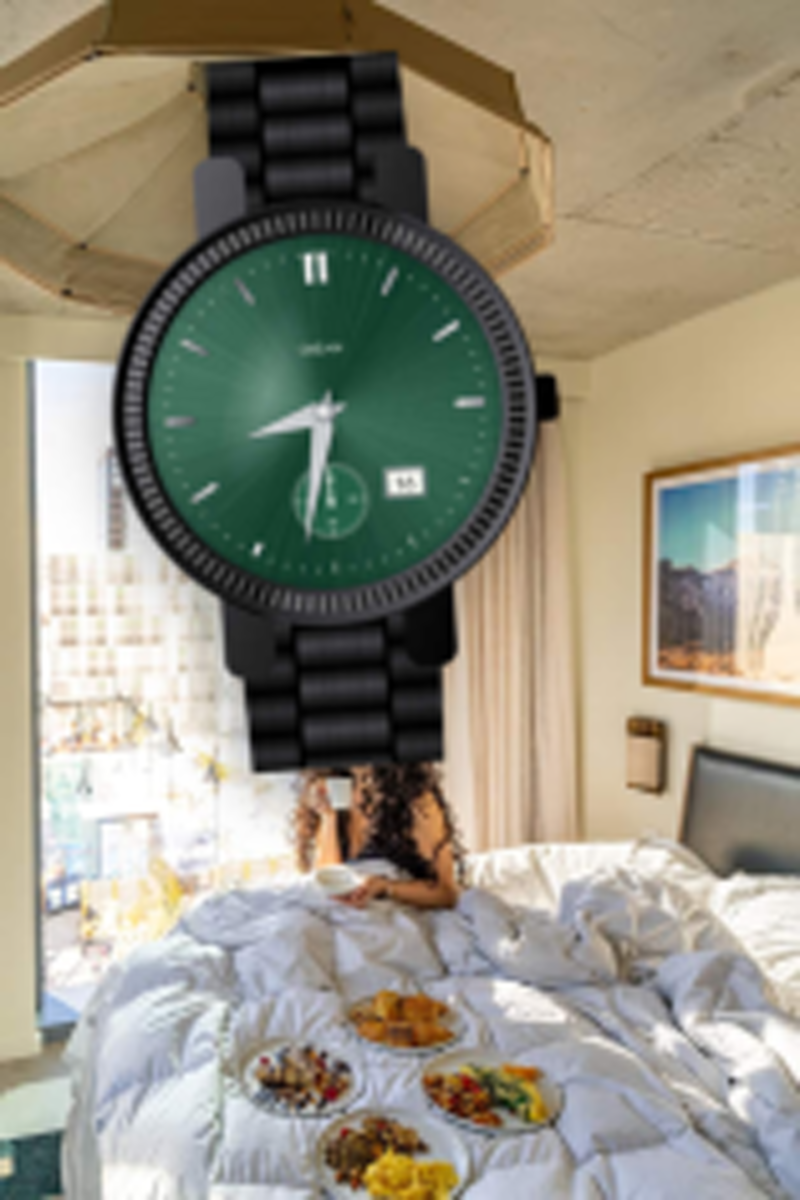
8.32
